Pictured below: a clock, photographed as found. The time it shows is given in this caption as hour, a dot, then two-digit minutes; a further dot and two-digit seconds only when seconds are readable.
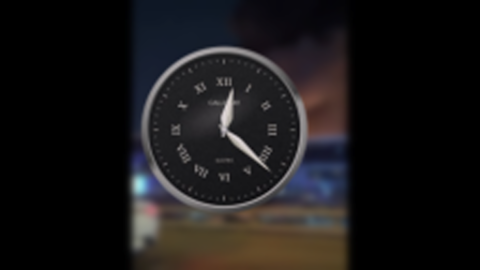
12.22
